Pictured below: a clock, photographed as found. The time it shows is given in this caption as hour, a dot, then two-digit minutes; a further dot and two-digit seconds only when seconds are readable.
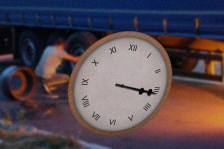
3.16
